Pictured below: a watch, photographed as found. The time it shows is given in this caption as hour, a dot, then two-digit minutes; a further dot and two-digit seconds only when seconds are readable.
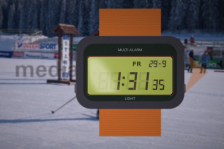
1.31.35
